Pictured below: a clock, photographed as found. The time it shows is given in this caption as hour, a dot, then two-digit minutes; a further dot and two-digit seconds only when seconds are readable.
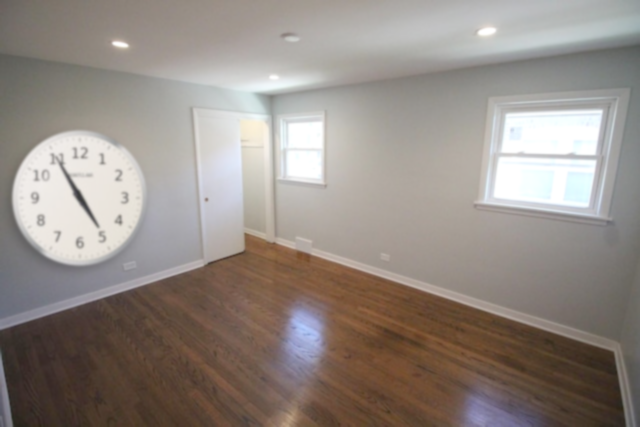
4.55
